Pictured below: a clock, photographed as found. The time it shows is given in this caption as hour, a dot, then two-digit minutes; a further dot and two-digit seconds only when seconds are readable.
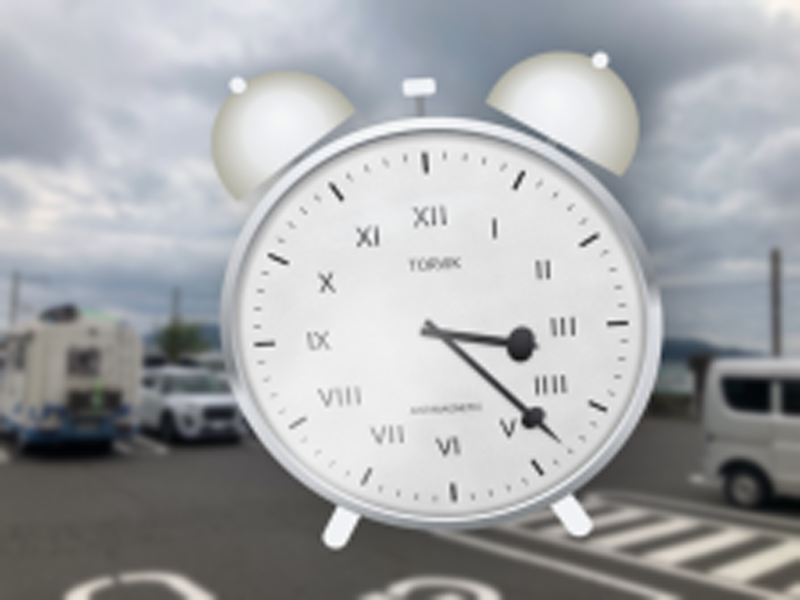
3.23
